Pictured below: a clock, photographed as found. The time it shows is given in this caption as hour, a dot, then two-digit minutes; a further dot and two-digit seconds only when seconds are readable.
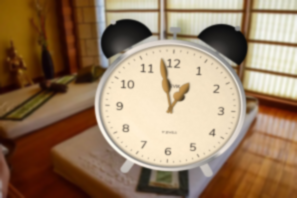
12.58
